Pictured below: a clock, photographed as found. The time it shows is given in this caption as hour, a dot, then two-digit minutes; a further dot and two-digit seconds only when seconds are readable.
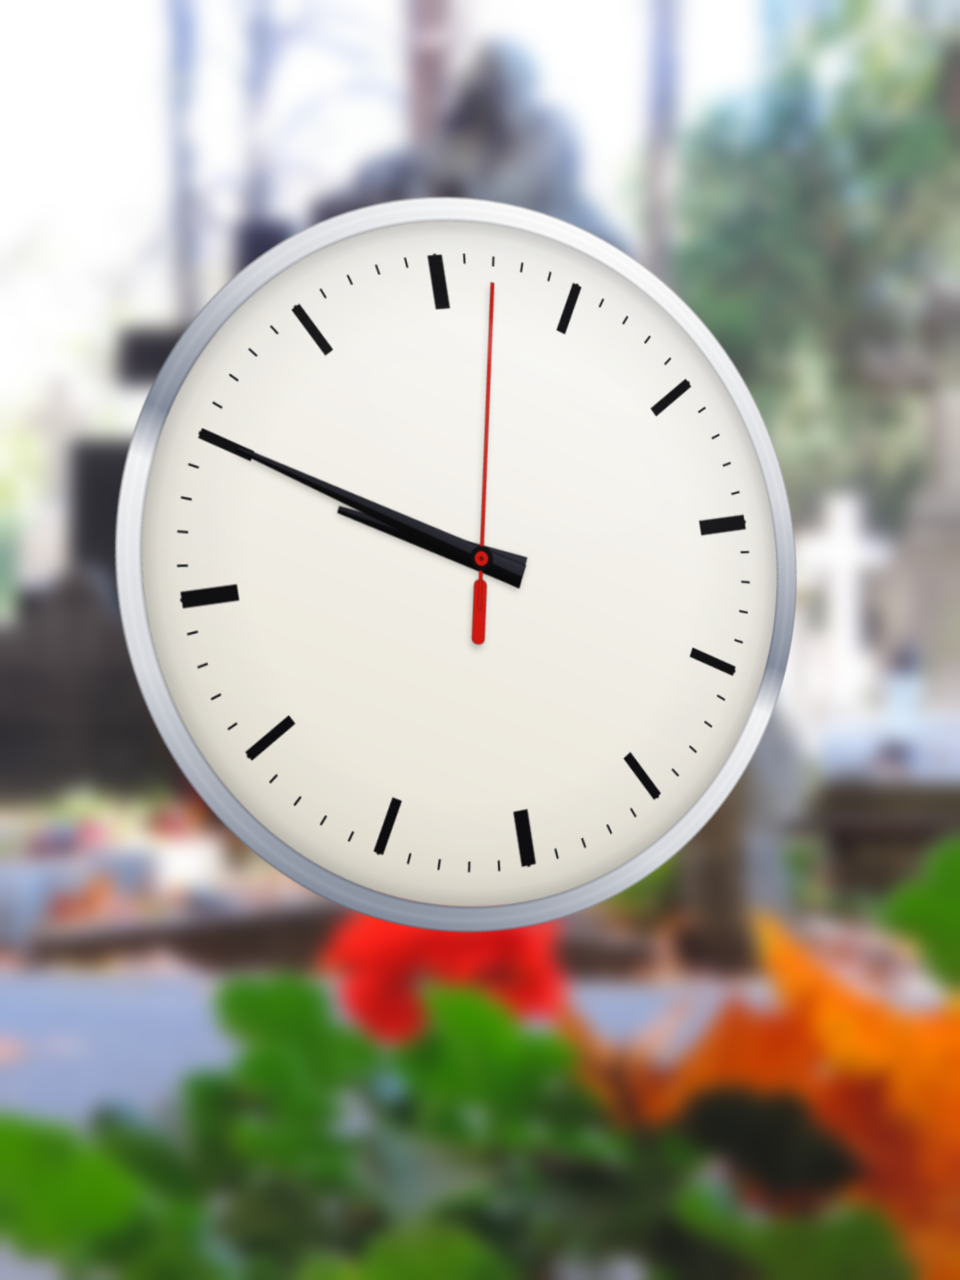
9.50.02
